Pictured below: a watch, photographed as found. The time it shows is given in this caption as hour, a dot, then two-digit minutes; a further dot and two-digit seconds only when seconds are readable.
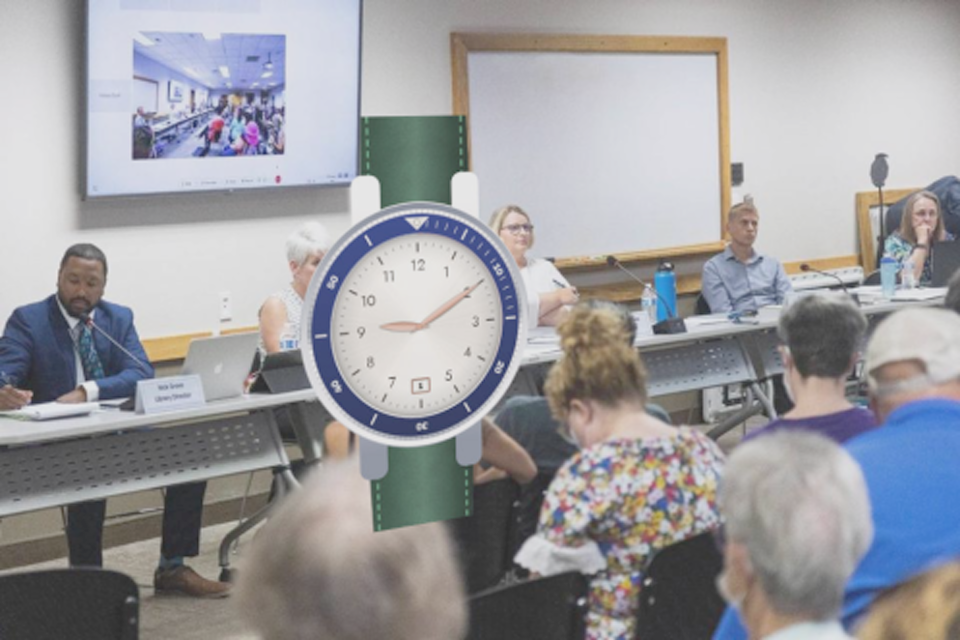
9.10
